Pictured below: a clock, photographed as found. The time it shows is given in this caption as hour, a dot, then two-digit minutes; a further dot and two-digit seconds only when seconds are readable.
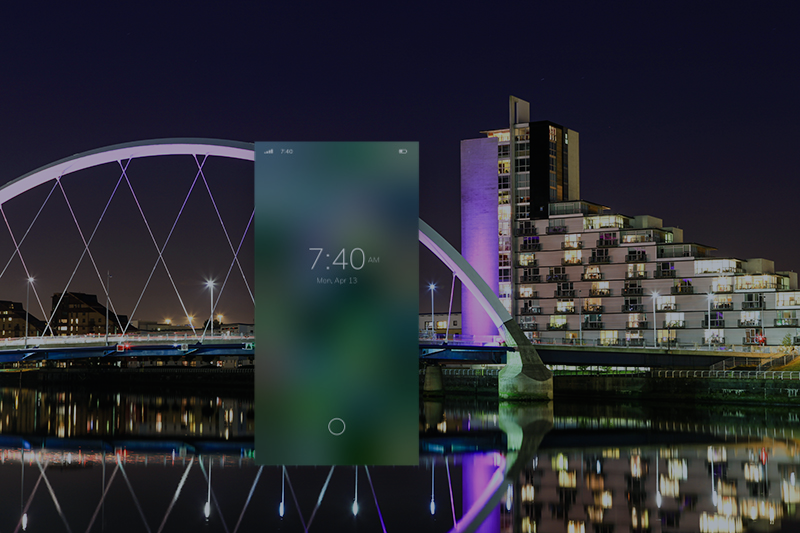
7.40
